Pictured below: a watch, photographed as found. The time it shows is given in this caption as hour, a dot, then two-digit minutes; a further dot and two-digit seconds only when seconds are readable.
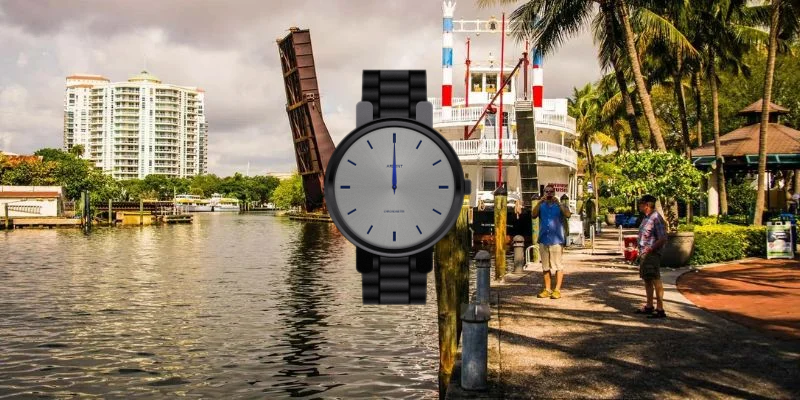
12.00
